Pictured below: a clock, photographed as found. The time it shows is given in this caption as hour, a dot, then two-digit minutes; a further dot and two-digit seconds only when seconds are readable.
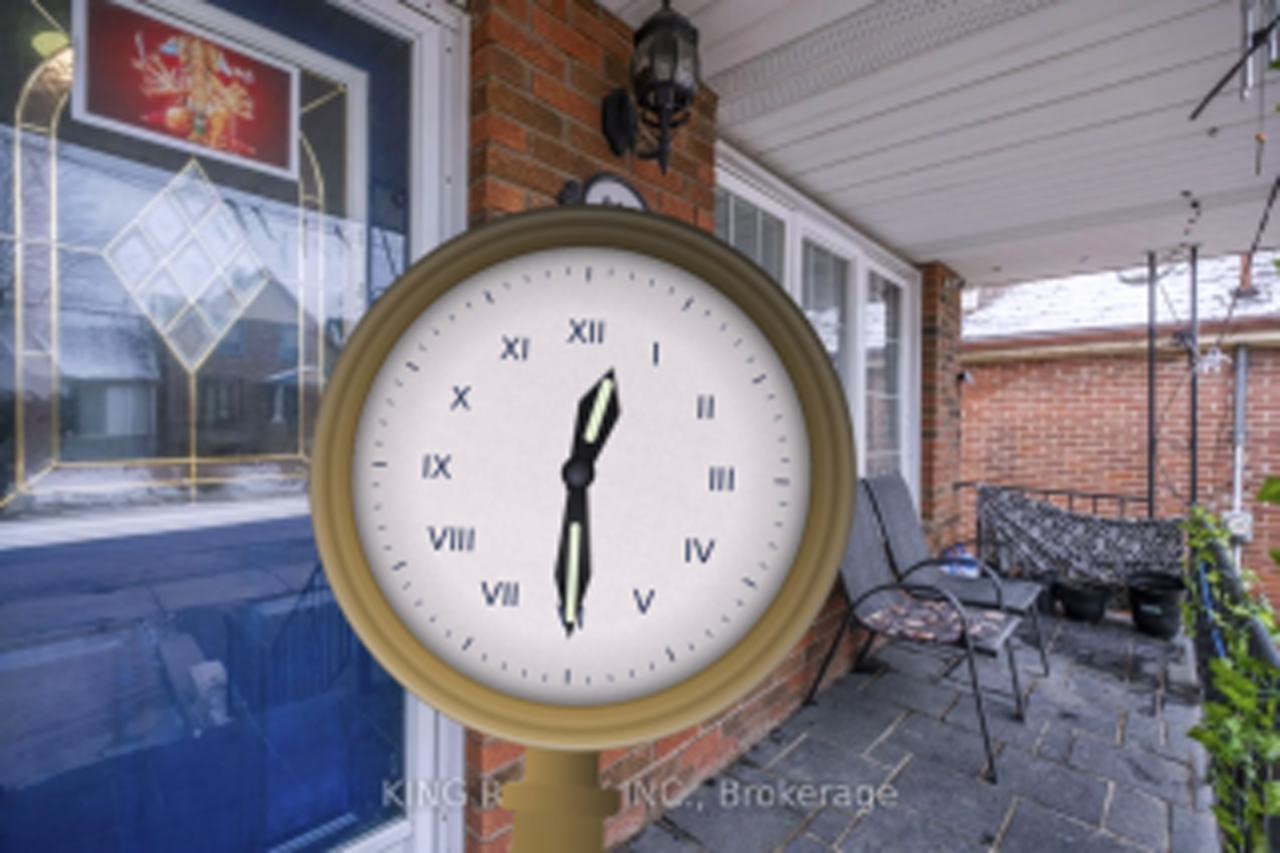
12.30
